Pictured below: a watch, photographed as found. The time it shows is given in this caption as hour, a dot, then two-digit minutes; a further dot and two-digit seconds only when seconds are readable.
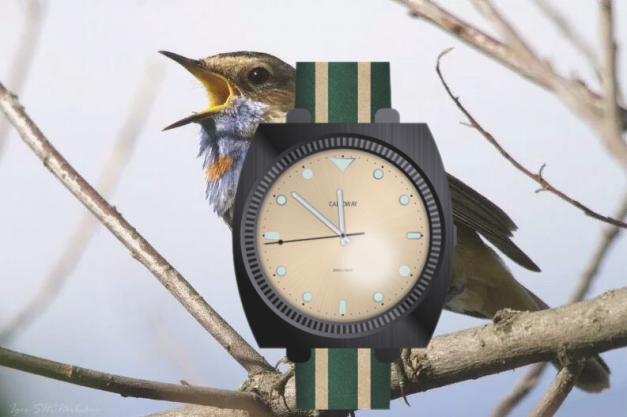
11.51.44
